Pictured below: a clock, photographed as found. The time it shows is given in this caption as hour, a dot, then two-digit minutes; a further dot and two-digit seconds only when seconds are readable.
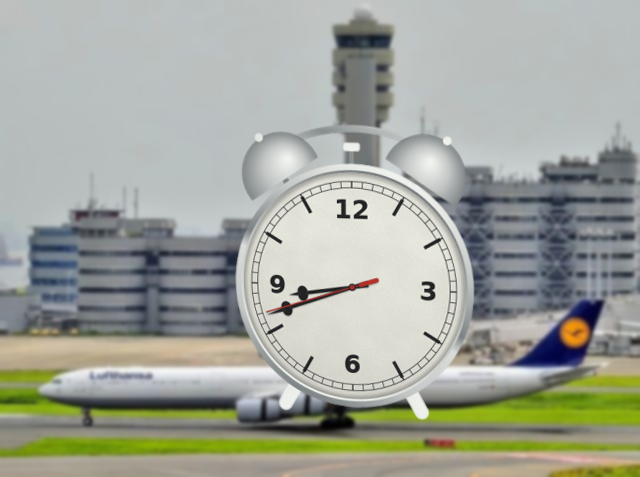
8.41.42
